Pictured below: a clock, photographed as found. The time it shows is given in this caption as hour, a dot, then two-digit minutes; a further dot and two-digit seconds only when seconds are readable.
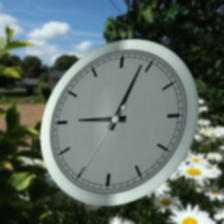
9.03.35
